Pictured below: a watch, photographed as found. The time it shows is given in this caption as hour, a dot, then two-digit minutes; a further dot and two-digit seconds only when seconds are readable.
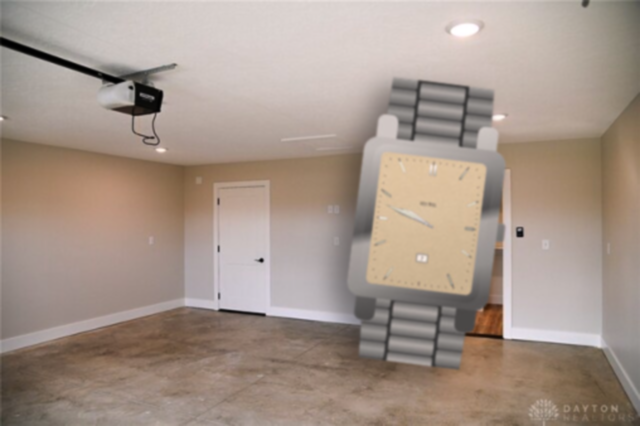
9.48
